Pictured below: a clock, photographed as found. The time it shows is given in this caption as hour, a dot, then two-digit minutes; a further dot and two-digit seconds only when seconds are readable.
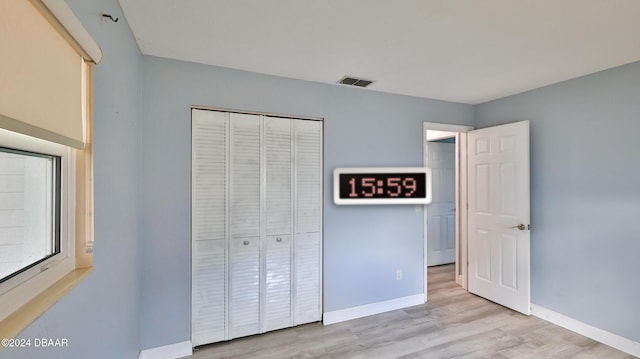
15.59
